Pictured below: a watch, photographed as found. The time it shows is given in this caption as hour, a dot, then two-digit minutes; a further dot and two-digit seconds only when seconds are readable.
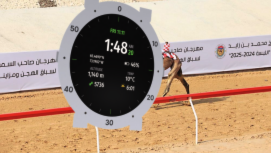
1.48
